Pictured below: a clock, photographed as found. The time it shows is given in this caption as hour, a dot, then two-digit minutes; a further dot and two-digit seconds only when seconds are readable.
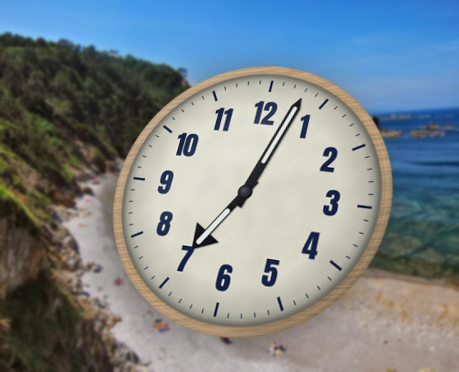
7.03
